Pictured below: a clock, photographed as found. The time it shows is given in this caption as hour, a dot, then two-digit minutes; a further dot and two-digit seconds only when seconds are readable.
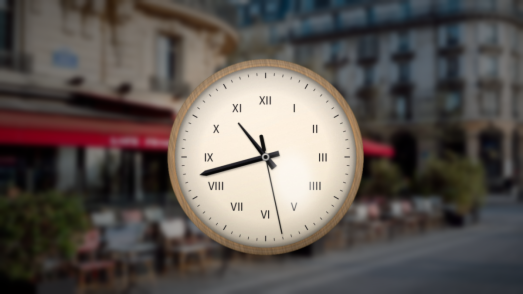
10.42.28
